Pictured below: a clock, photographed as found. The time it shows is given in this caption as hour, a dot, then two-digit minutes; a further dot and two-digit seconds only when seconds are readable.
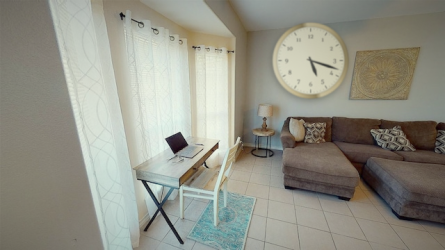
5.18
